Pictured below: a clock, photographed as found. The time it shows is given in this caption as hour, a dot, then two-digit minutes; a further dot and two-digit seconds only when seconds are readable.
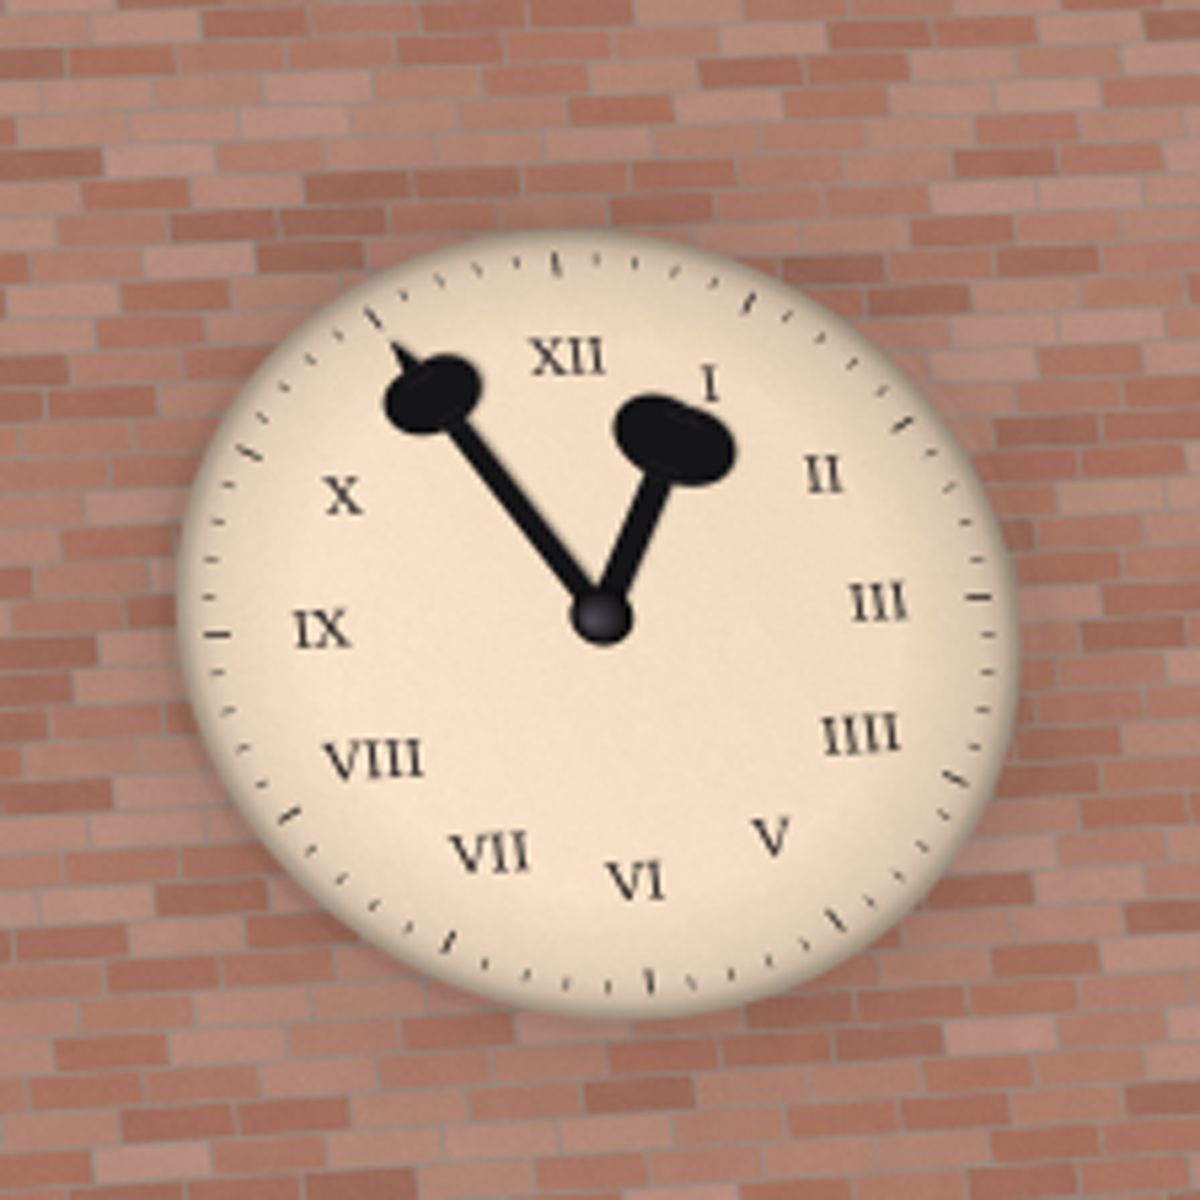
12.55
